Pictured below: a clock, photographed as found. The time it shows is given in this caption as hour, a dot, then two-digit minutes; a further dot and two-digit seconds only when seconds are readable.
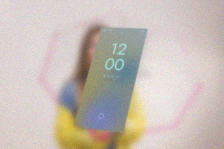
12.00
